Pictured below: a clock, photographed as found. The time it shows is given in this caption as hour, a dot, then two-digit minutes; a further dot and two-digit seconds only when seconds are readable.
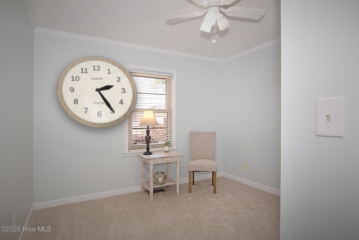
2.25
